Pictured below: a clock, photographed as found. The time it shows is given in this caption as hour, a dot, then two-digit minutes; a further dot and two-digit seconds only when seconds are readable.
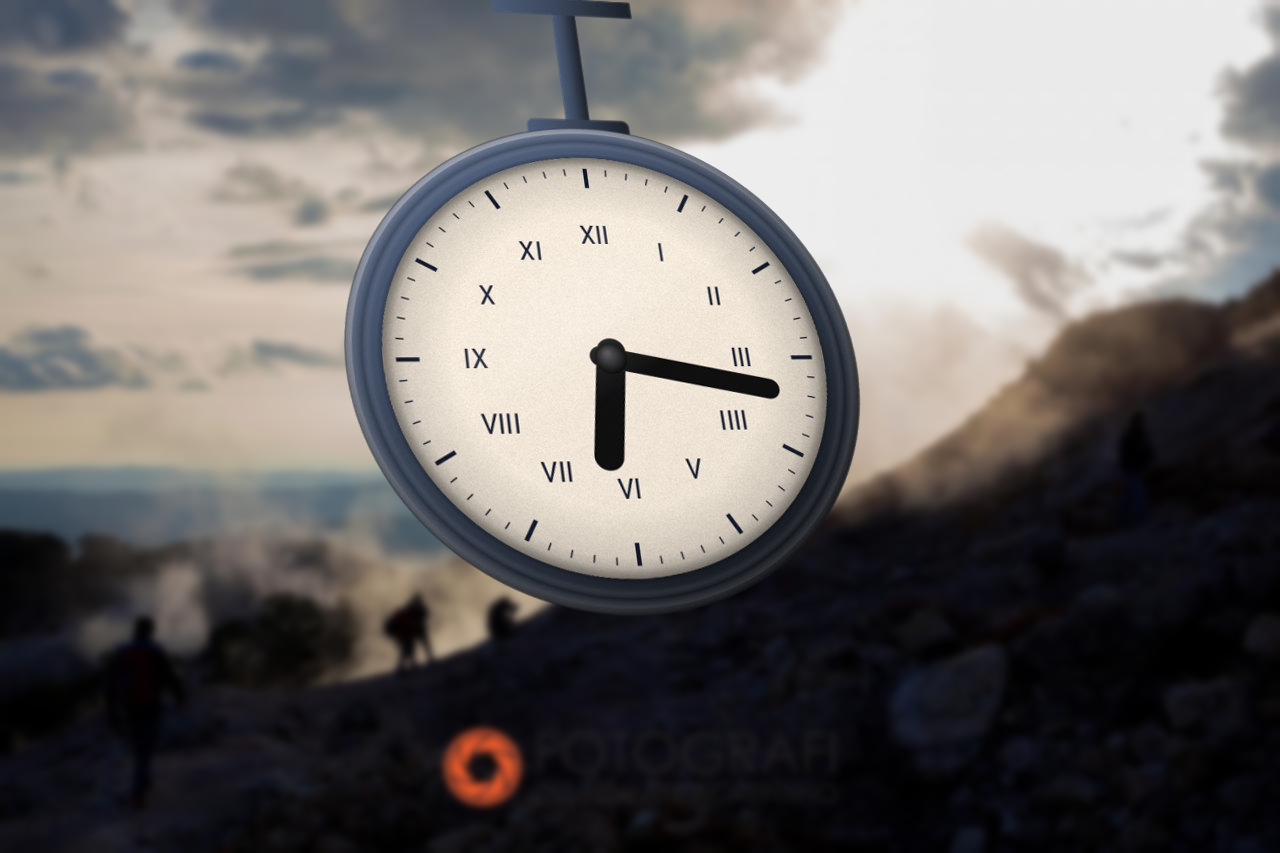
6.17
